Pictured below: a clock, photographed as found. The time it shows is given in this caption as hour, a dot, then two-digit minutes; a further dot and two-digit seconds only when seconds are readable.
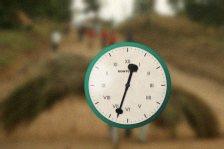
12.33
